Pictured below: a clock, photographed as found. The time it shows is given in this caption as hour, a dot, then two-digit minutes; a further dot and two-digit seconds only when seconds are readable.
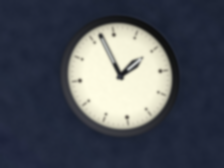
1.57
